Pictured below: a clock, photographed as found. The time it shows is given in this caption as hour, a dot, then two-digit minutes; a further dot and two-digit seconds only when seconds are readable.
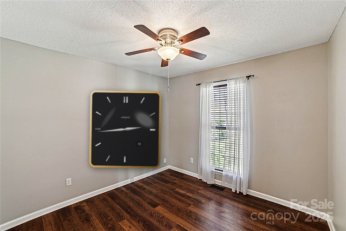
2.44
